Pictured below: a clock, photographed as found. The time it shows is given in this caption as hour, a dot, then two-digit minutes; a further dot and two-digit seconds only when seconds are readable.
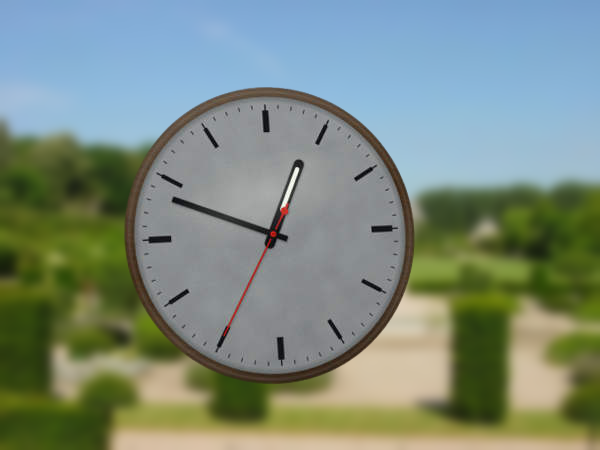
12.48.35
